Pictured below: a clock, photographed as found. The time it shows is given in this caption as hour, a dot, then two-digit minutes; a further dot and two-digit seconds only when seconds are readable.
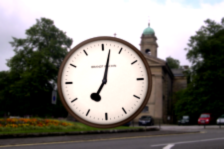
7.02
